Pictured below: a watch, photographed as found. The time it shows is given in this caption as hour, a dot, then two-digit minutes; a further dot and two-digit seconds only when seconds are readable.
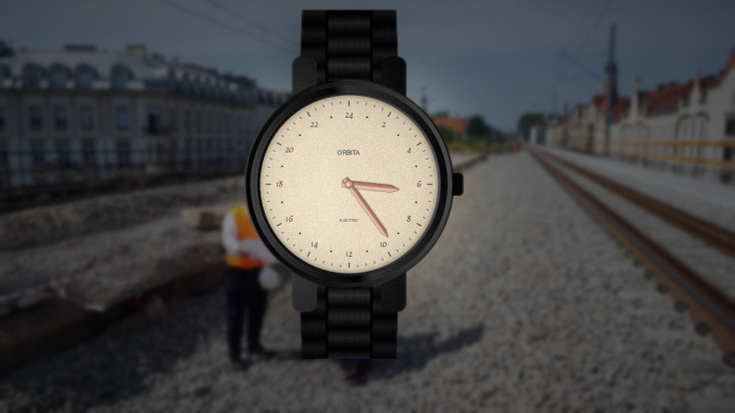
6.24
